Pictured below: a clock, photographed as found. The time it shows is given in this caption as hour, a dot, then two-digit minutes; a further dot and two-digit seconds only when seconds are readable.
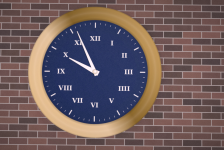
9.56
